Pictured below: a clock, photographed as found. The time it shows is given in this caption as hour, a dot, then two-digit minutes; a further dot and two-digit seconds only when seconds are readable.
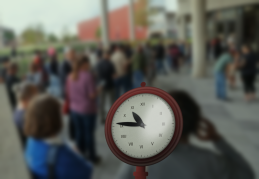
10.46
